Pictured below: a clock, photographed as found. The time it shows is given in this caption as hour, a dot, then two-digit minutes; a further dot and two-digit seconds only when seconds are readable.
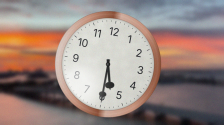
5.30
